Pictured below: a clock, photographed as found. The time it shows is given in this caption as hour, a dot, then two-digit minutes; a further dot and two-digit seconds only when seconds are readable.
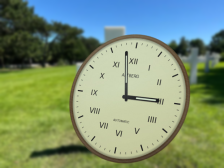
2.58
